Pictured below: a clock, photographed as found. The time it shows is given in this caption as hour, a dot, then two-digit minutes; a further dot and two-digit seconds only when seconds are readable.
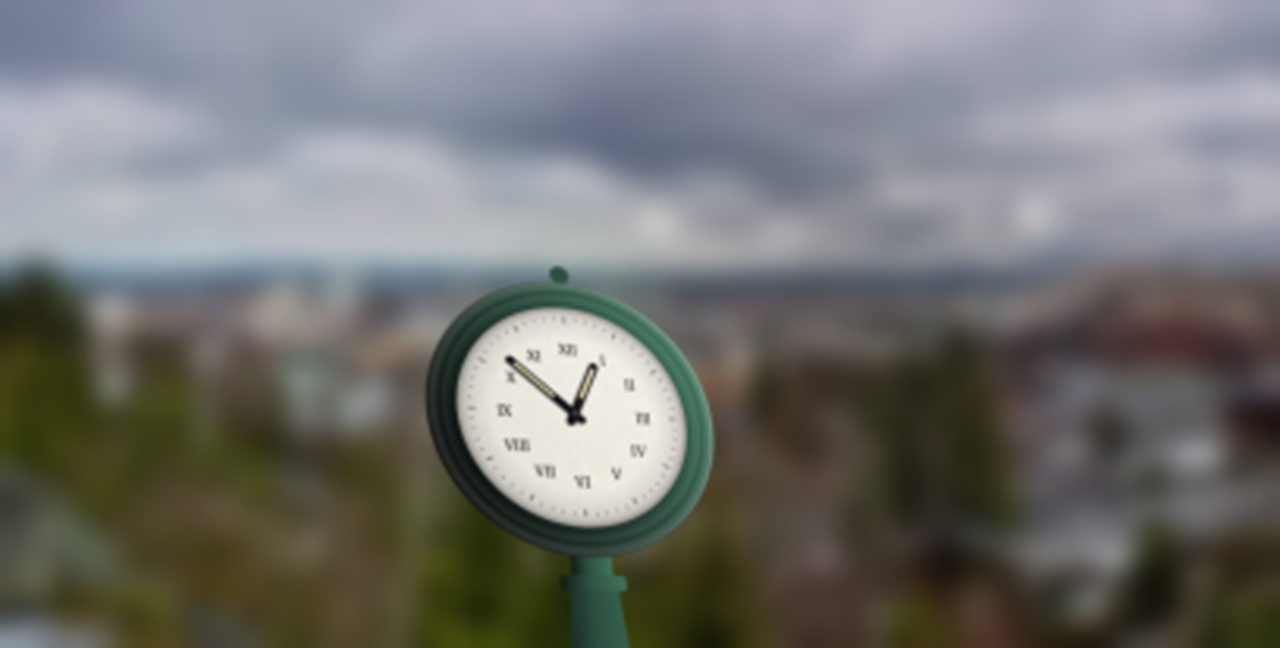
12.52
